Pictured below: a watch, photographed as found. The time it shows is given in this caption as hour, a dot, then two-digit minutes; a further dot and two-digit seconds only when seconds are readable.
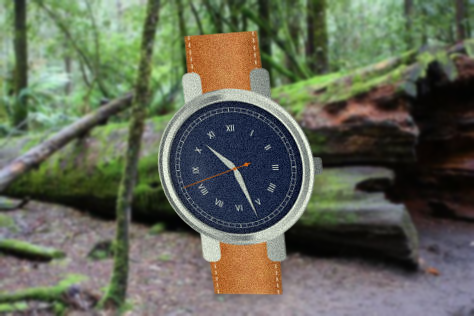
10.26.42
